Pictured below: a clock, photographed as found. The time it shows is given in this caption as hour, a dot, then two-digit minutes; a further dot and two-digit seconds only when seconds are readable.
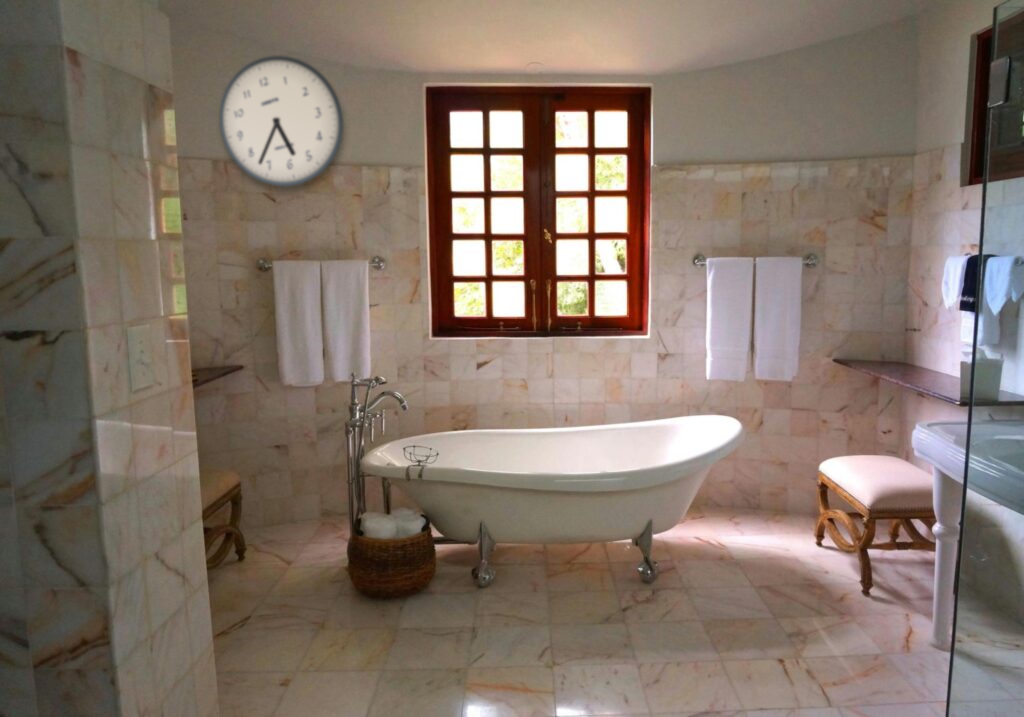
5.37
